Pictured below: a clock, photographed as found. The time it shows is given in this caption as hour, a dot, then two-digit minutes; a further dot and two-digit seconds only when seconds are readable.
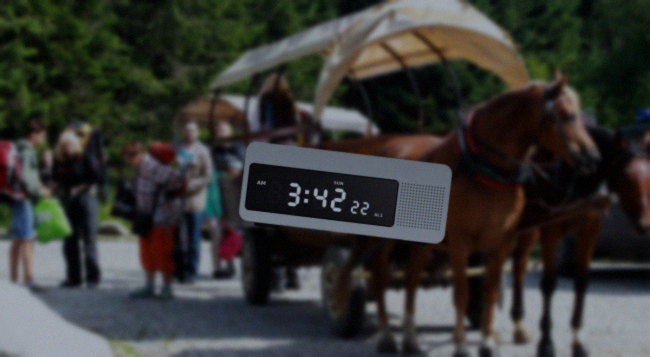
3.42.22
